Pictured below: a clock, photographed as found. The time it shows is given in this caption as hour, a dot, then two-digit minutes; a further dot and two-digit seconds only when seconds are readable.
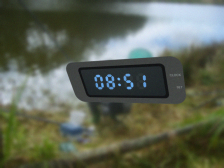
8.51
